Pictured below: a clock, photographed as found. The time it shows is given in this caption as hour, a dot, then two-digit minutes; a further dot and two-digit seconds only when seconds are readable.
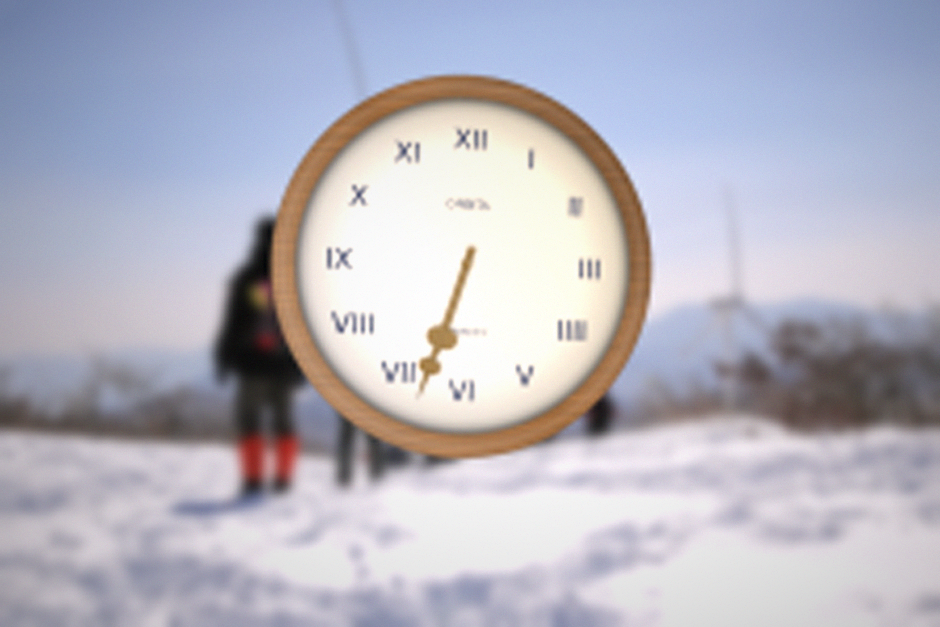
6.33
